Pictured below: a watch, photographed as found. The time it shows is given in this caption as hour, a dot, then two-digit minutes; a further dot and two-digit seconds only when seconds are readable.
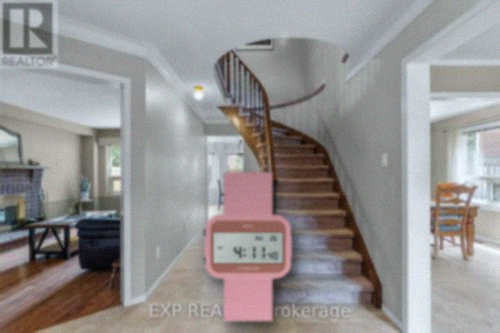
4.11
